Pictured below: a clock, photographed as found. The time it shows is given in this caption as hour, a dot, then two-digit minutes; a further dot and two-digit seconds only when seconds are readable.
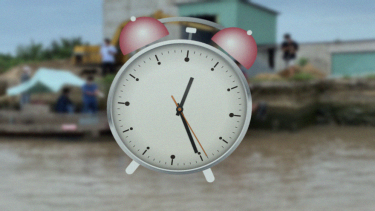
12.25.24
